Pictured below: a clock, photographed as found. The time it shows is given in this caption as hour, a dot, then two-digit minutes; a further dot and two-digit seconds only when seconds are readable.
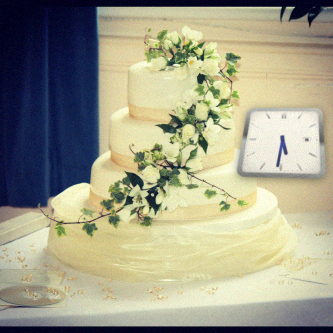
5.31
